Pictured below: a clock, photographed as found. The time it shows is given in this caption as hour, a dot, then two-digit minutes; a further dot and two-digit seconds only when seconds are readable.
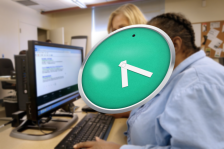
5.18
